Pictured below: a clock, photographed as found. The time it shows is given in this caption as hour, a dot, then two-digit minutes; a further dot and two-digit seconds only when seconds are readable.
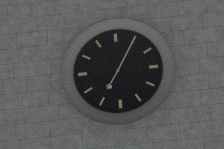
7.05
